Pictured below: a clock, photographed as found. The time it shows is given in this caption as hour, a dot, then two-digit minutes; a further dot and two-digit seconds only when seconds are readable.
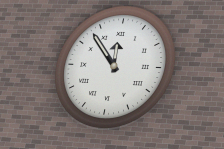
11.53
